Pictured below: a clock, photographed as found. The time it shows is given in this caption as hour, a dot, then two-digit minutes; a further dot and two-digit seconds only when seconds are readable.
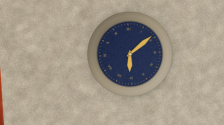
6.09
